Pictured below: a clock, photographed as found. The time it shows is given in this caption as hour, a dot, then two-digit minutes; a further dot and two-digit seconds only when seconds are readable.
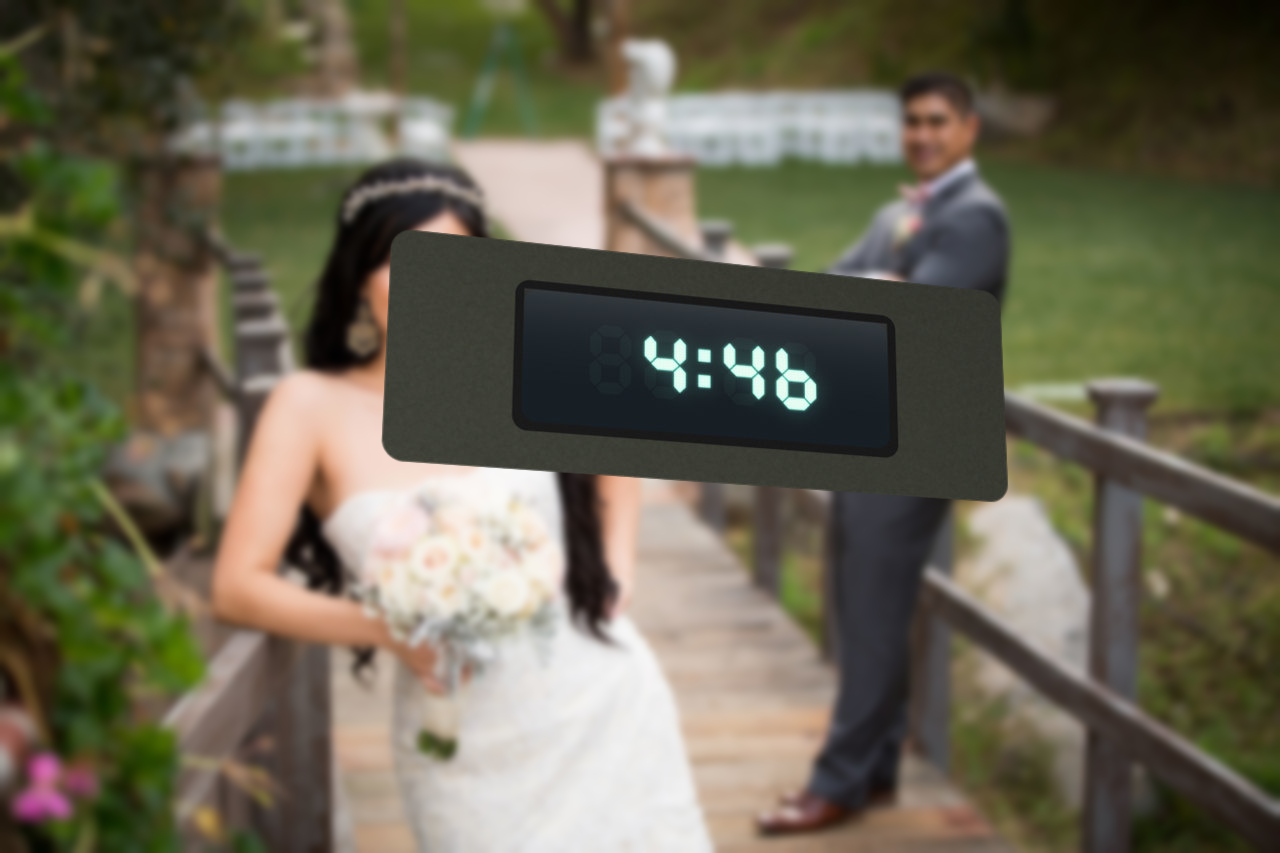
4.46
